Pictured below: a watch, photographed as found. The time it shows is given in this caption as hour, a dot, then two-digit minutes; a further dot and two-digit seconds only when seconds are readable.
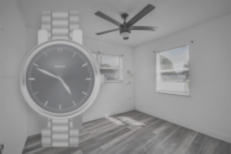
4.49
